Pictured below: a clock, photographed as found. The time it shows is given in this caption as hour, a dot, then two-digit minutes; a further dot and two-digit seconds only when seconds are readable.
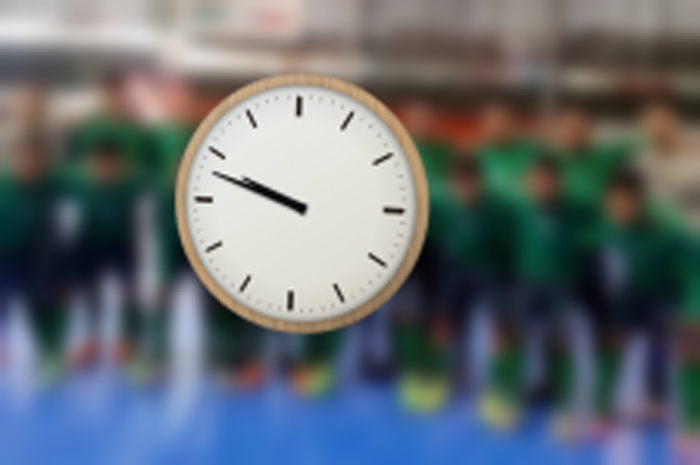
9.48
